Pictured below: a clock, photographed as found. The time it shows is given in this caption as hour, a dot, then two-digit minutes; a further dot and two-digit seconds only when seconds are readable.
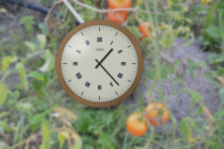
1.23
